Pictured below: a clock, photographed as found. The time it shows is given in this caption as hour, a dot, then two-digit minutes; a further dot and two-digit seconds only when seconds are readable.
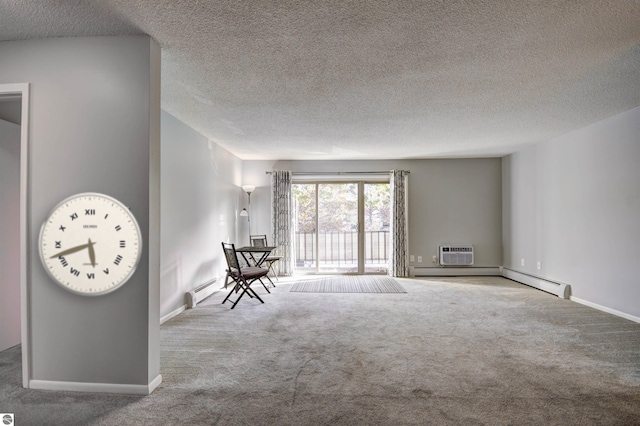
5.42
